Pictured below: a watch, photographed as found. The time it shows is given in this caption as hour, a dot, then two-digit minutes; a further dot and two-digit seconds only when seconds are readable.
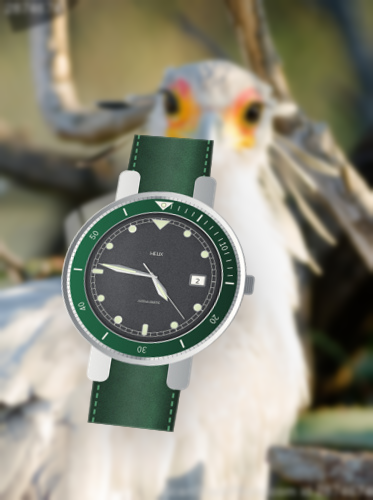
4.46.23
